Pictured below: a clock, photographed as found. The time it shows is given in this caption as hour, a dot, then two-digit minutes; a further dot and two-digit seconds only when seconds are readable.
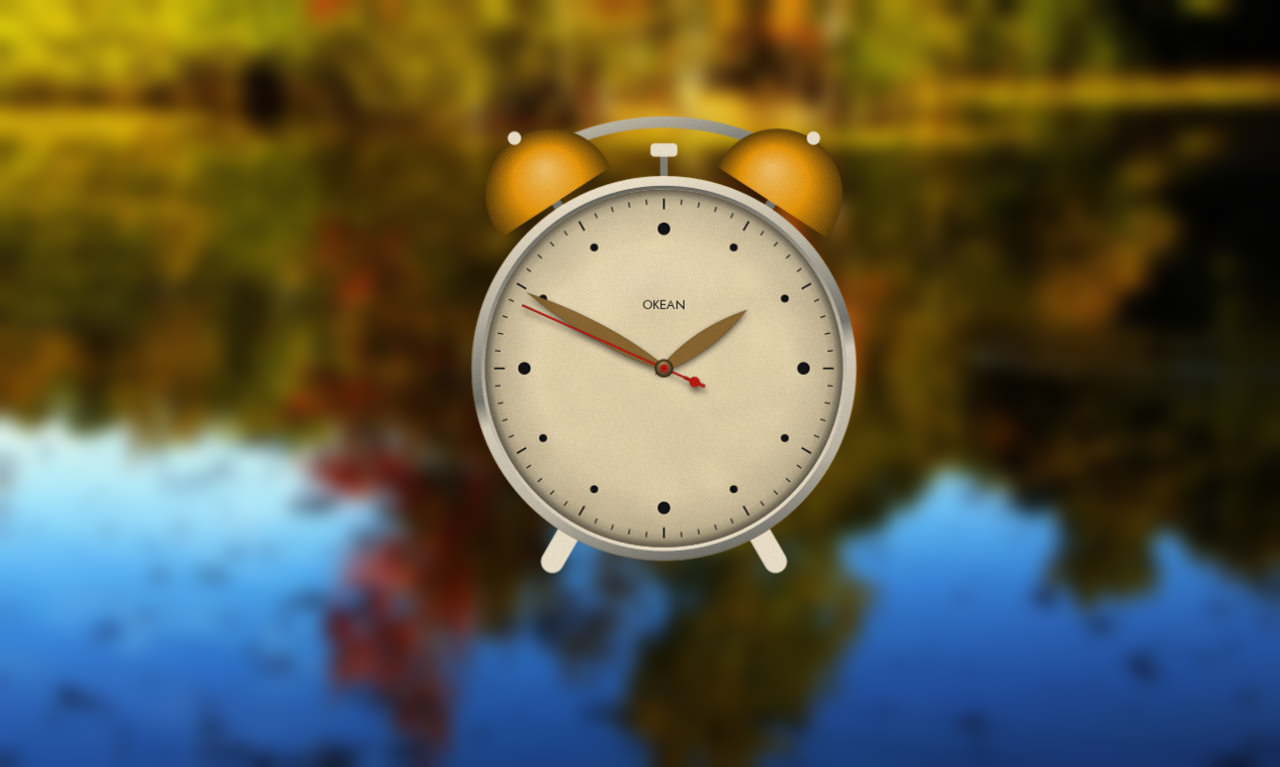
1.49.49
